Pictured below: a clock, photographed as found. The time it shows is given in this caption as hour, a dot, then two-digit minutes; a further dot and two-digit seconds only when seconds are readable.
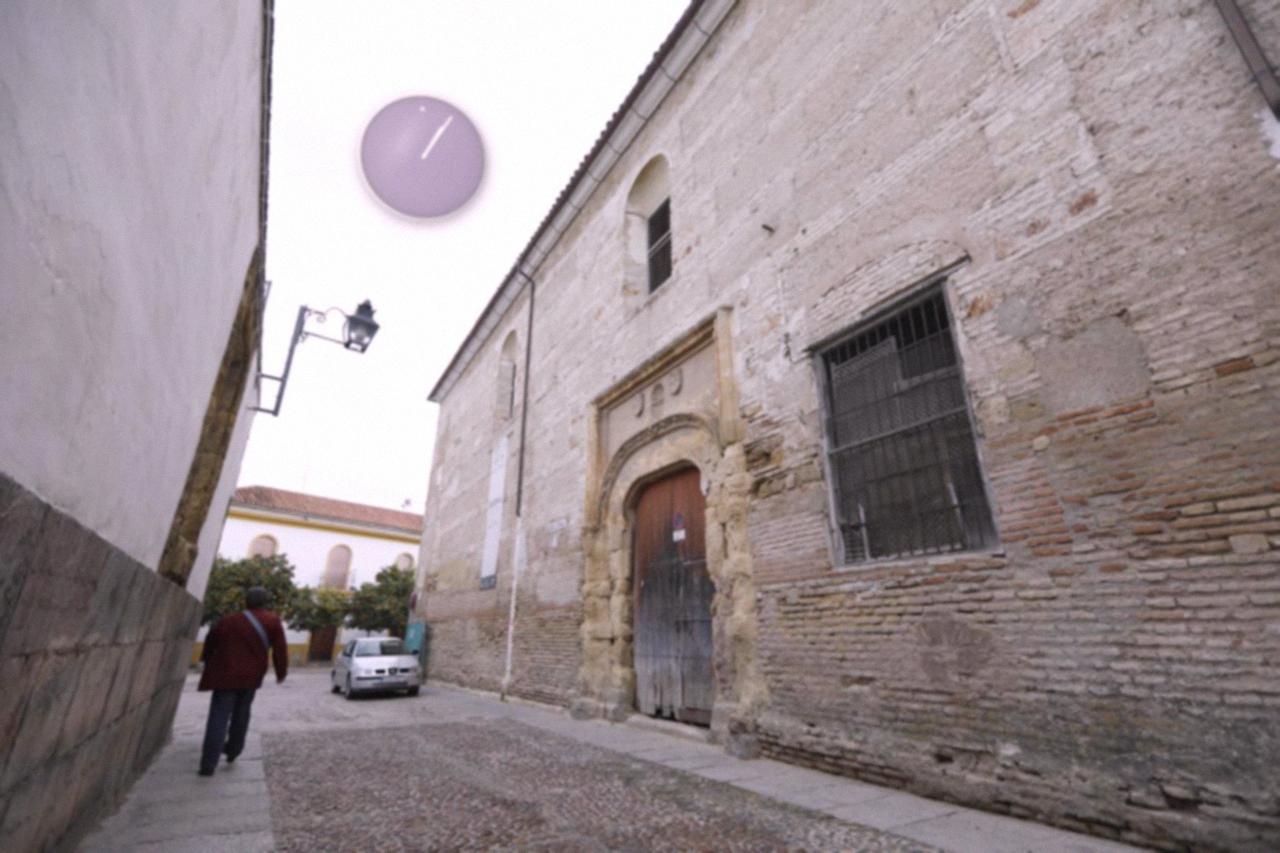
1.06
